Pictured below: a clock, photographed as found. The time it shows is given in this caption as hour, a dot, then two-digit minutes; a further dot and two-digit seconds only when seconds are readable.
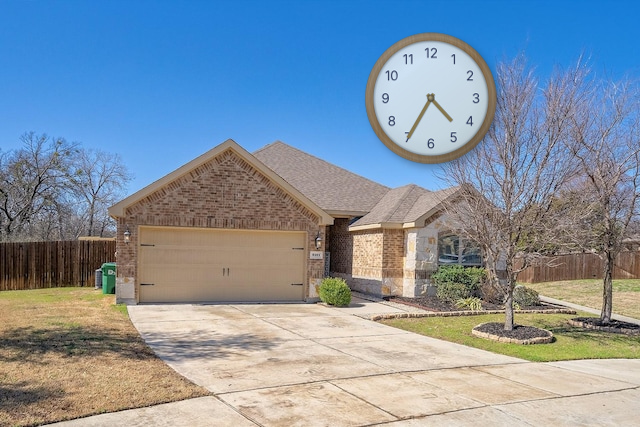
4.35
